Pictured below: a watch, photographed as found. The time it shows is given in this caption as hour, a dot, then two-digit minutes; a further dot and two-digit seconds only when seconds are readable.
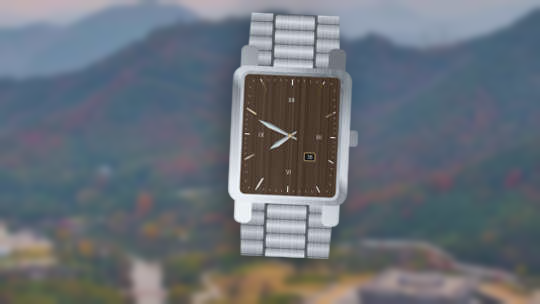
7.49
